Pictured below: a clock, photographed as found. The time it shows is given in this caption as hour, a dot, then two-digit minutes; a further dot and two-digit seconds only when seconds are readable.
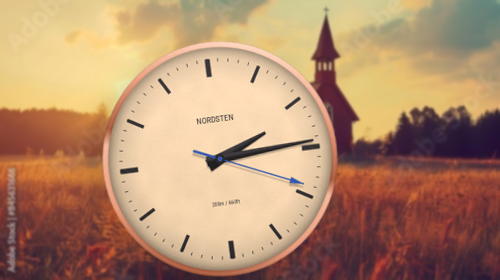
2.14.19
